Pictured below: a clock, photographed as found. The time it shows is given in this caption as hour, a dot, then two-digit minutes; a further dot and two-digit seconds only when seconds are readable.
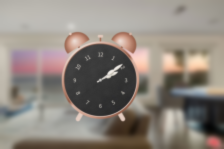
2.09
